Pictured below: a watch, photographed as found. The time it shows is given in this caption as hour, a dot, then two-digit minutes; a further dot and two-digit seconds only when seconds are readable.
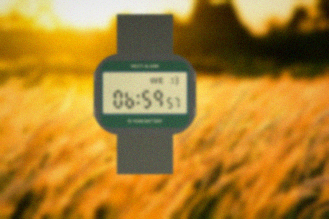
6.59.57
